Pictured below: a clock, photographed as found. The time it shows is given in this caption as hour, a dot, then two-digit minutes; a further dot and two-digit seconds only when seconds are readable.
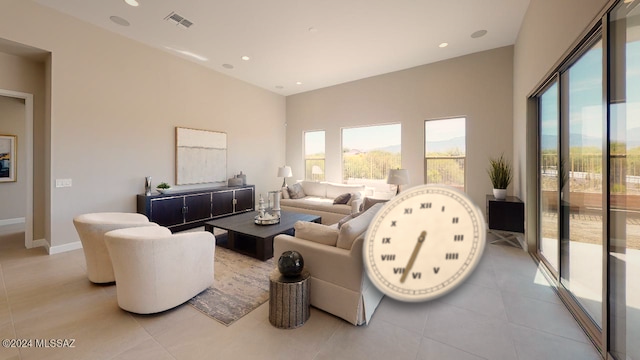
6.33
